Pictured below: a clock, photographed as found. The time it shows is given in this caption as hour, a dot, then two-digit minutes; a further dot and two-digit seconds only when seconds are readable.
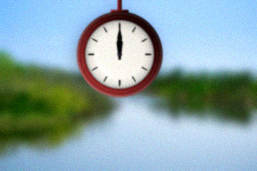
12.00
